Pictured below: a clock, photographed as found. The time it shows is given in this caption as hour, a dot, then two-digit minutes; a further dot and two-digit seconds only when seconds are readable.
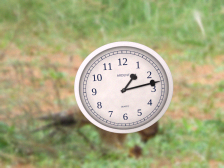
1.13
